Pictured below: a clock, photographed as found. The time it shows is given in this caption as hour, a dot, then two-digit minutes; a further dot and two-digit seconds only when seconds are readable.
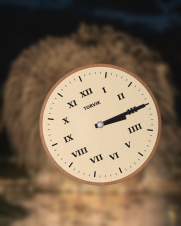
3.15
